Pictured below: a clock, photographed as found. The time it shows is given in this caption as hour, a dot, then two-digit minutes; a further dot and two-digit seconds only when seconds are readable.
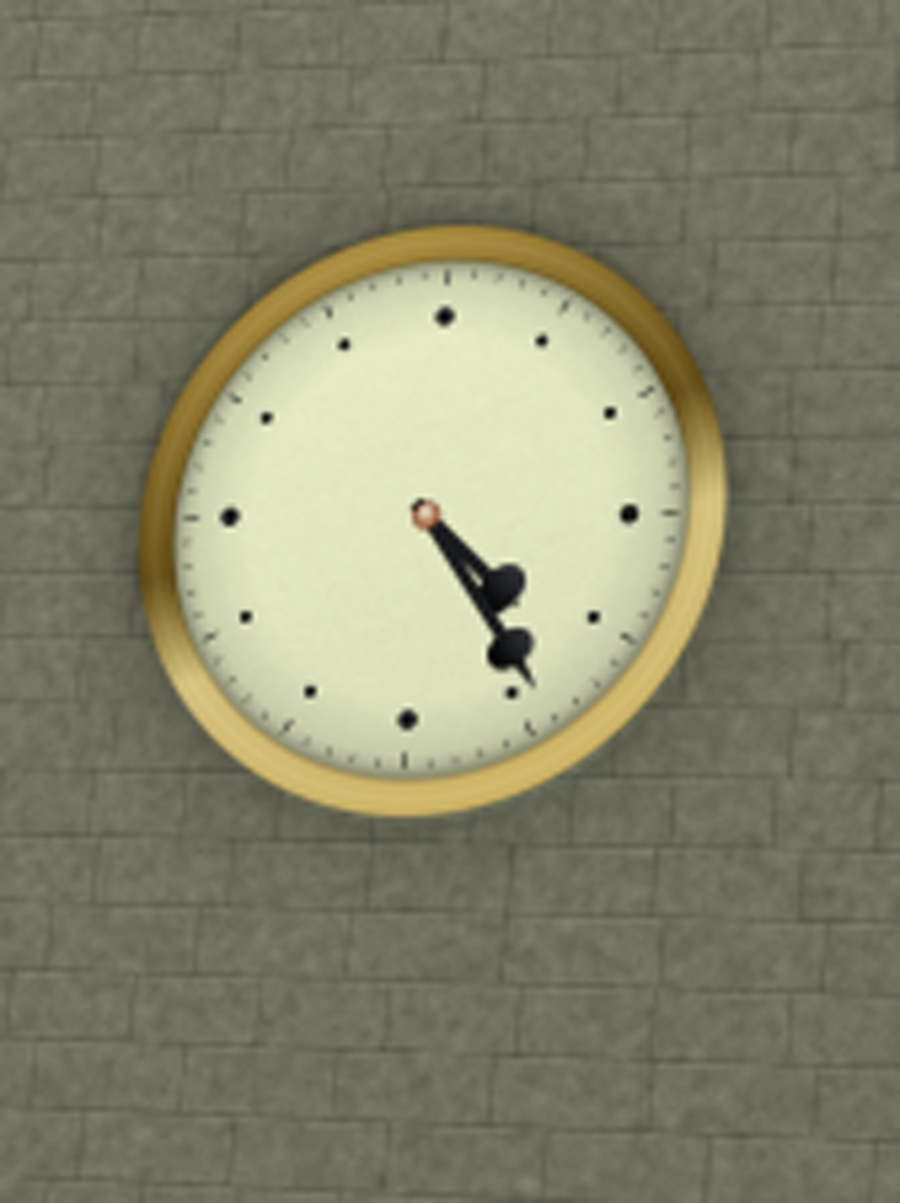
4.24
